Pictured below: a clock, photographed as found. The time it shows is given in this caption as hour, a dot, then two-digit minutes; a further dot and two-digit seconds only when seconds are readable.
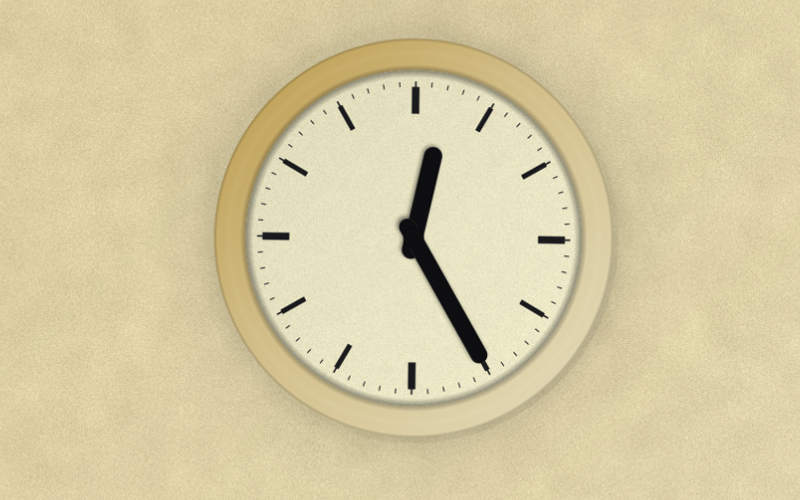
12.25
